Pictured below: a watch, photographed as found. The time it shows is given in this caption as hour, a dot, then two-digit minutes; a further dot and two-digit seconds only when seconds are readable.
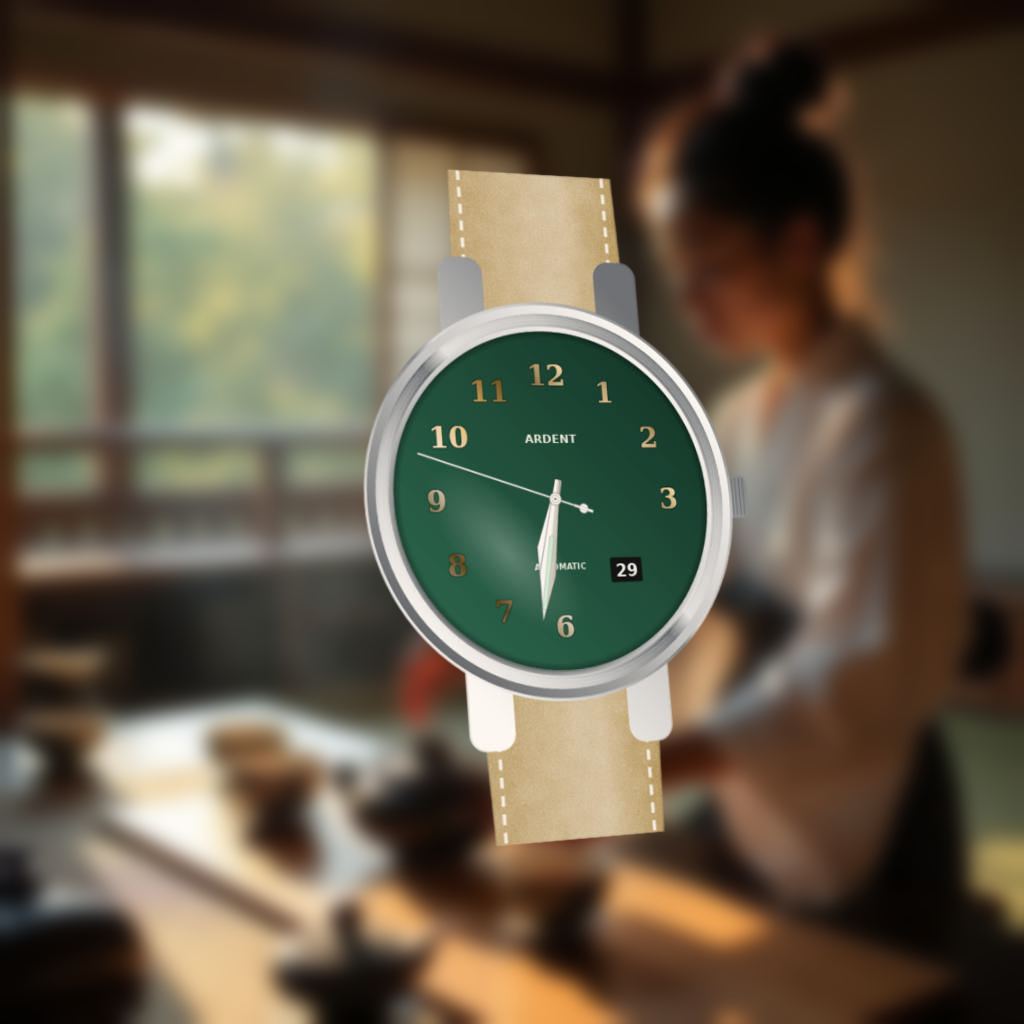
6.31.48
